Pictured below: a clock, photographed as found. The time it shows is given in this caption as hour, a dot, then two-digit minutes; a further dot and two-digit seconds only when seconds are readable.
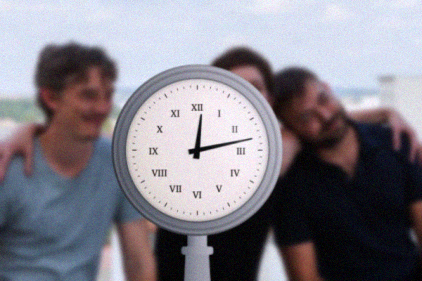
12.13
